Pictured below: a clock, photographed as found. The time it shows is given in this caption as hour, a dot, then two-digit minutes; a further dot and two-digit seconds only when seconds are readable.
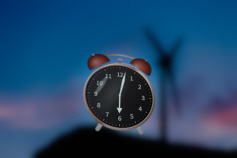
6.02
